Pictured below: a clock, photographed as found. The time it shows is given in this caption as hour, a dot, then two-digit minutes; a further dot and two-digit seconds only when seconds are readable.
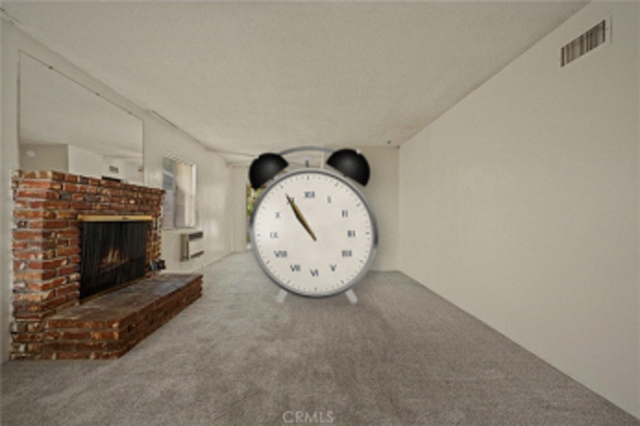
10.55
